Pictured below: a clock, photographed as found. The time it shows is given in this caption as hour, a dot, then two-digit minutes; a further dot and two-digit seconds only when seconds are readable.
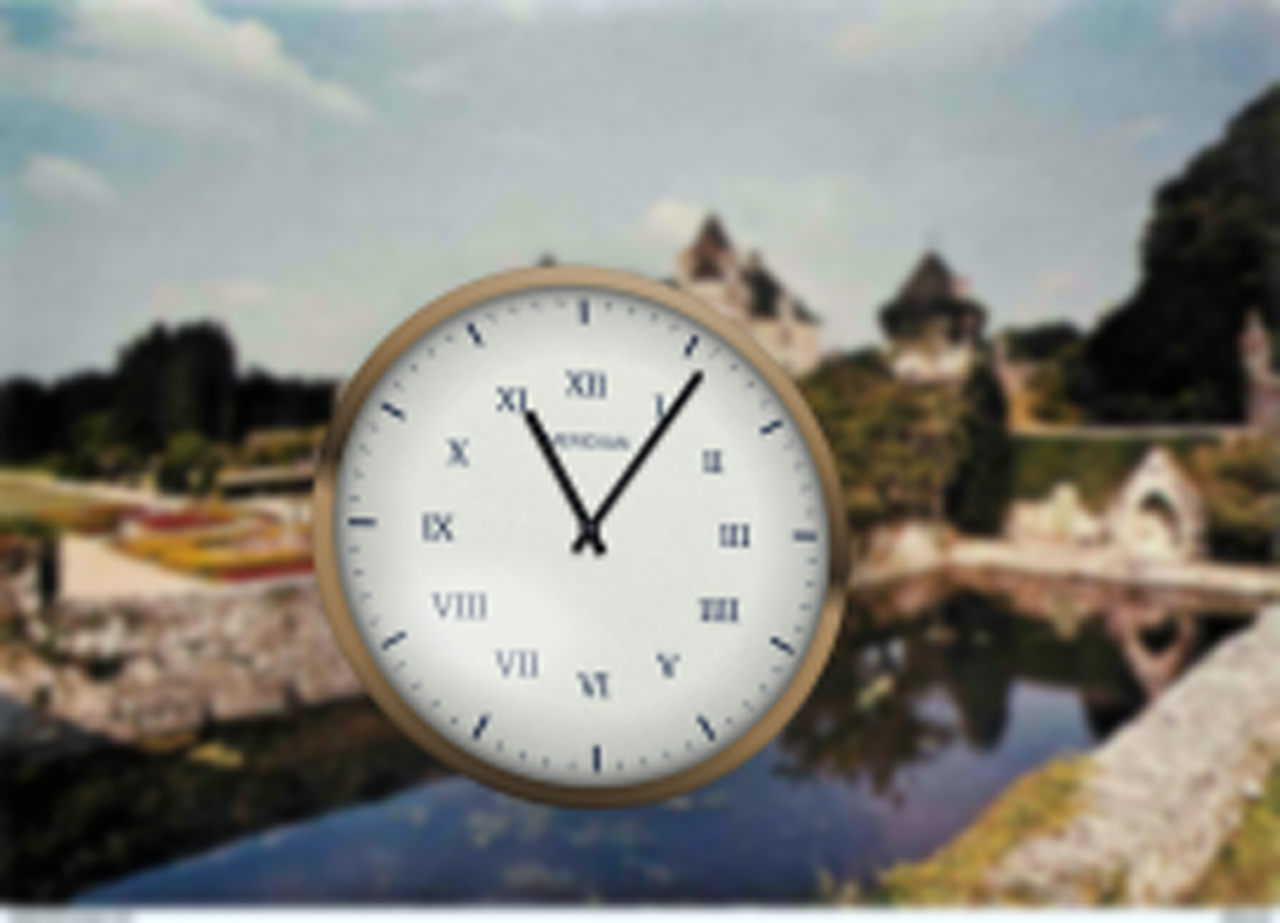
11.06
